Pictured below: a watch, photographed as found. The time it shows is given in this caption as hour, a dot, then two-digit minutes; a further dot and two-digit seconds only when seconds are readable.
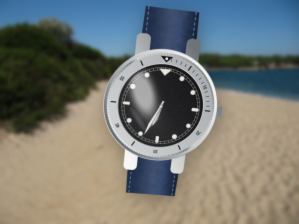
6.34
